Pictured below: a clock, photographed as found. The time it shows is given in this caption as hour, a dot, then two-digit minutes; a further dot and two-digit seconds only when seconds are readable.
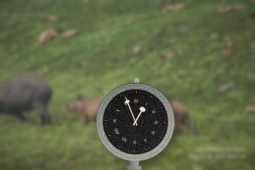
12.56
